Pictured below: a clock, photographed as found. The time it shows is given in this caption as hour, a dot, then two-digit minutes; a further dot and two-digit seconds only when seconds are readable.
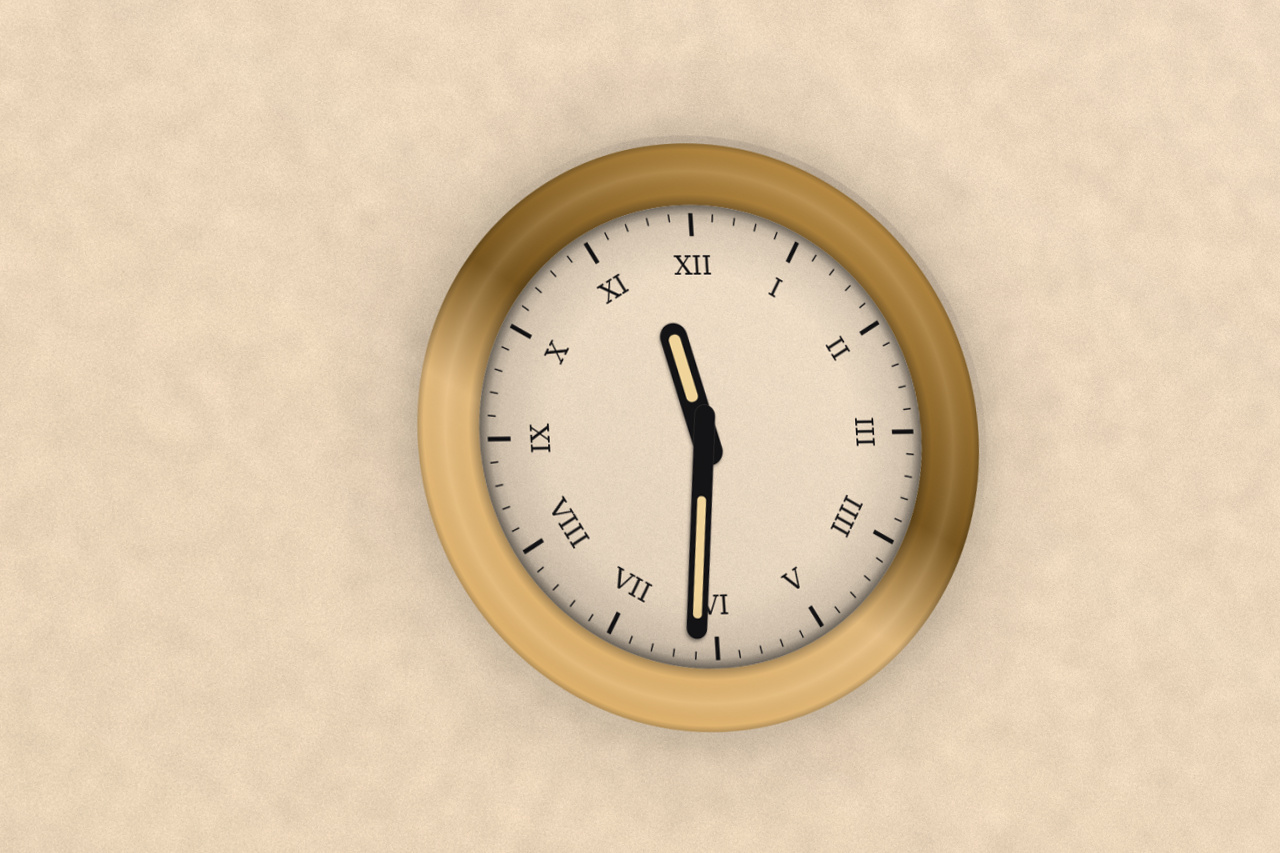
11.31
